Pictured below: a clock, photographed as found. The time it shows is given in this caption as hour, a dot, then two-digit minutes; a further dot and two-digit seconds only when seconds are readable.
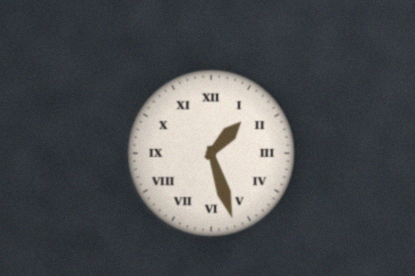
1.27
